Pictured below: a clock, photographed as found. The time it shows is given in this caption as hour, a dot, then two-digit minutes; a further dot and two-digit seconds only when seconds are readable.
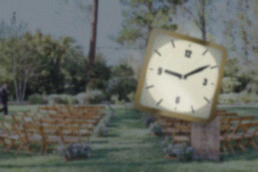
9.09
